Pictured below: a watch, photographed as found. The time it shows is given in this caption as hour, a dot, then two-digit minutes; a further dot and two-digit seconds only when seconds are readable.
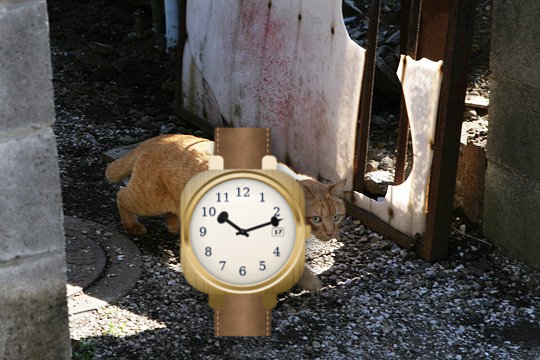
10.12
